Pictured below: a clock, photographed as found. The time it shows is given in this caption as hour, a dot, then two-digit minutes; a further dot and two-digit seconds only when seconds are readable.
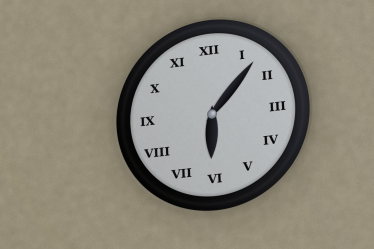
6.07
